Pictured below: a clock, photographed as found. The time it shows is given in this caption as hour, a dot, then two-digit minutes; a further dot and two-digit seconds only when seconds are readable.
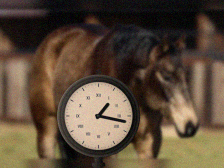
1.17
